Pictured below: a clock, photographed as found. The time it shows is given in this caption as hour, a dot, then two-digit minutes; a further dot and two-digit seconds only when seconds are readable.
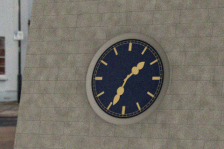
1.34
